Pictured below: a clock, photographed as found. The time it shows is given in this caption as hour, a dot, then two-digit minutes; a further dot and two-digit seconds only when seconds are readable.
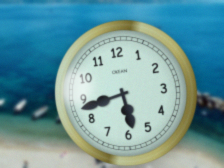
5.43
